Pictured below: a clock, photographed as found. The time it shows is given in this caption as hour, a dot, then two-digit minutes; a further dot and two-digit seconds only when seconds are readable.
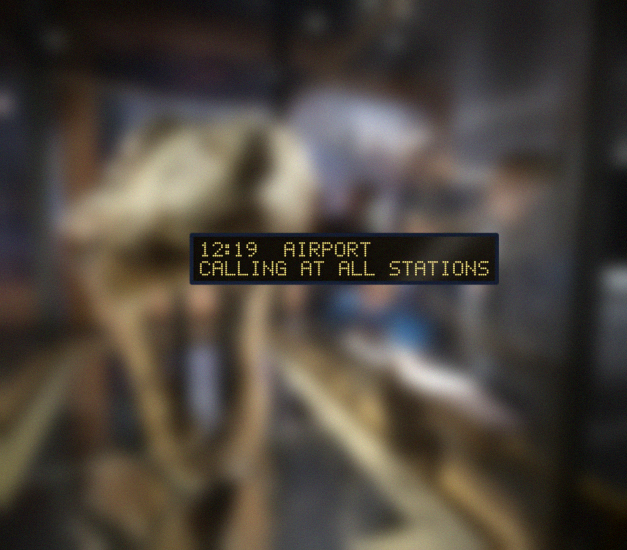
12.19
